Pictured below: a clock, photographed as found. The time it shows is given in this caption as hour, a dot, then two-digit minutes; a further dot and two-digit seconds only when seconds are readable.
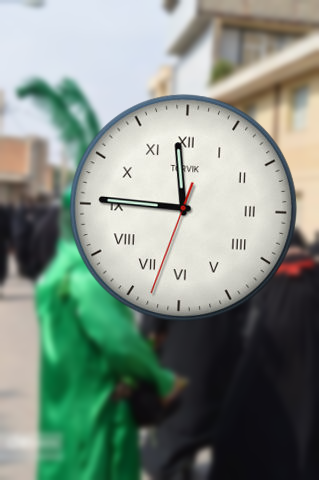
11.45.33
